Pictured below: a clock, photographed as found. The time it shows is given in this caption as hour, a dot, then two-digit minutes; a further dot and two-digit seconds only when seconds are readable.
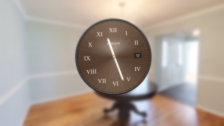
11.27
